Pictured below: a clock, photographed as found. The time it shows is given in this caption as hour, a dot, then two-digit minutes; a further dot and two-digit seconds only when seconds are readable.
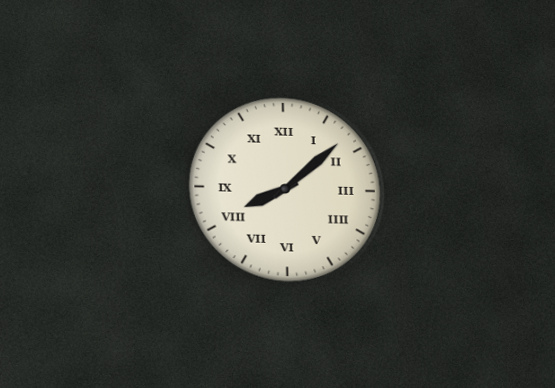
8.08
